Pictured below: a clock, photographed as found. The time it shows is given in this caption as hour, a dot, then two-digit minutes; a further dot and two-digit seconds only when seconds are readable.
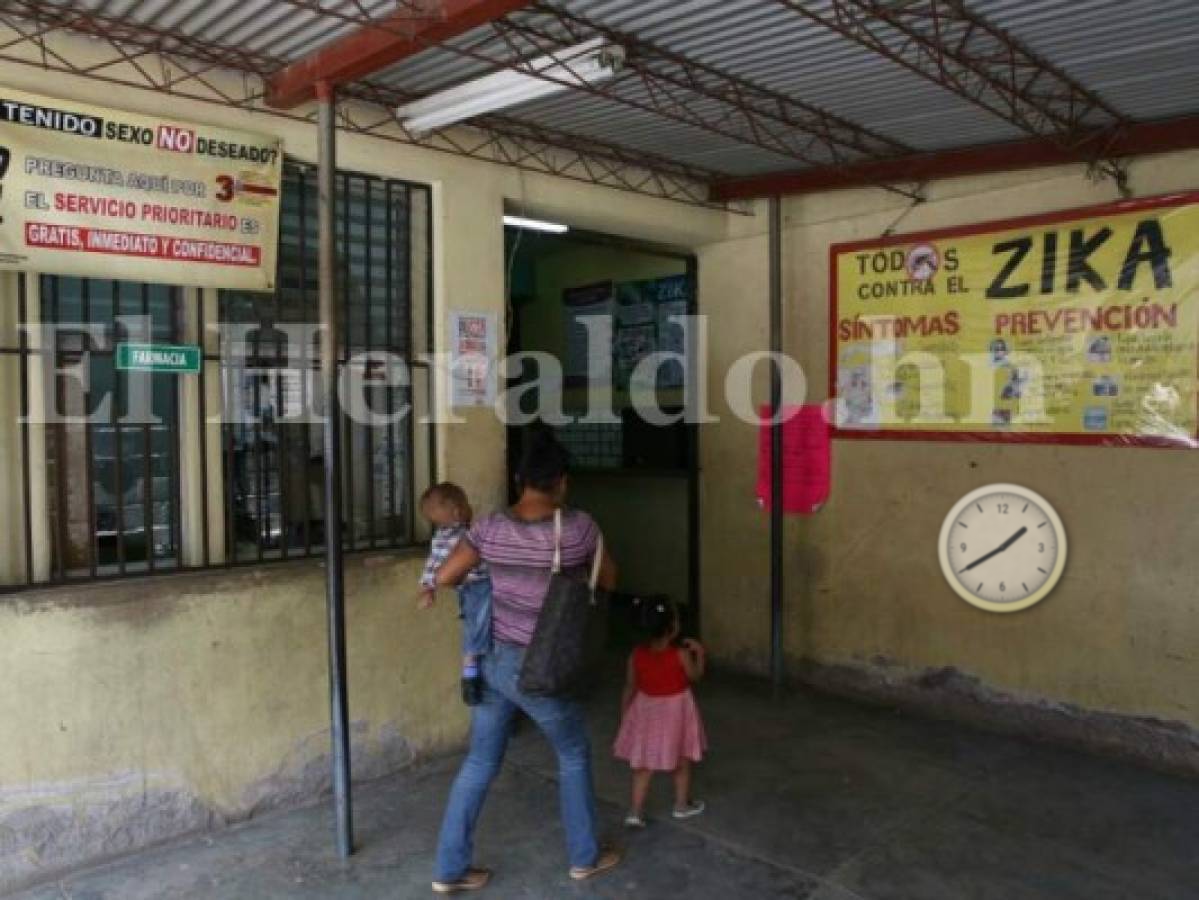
1.40
